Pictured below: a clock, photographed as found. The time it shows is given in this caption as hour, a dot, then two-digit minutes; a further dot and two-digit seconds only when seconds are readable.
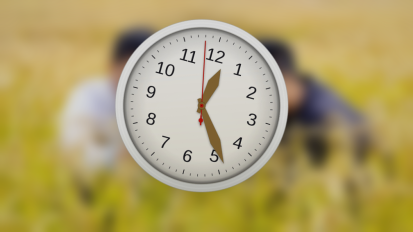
12.23.58
